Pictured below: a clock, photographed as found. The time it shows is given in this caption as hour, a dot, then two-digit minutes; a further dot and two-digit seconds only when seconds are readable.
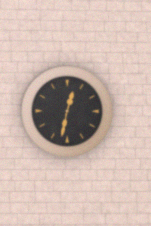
12.32
